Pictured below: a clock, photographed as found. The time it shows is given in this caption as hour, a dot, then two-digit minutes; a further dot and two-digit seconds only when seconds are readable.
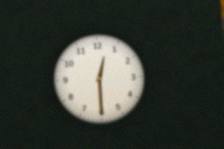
12.30
